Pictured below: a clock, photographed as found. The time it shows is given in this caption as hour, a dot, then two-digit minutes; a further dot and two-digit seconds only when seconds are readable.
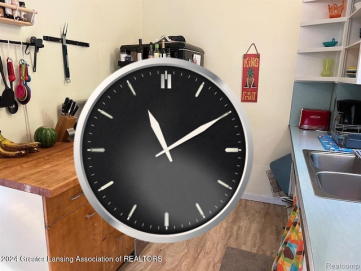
11.10
